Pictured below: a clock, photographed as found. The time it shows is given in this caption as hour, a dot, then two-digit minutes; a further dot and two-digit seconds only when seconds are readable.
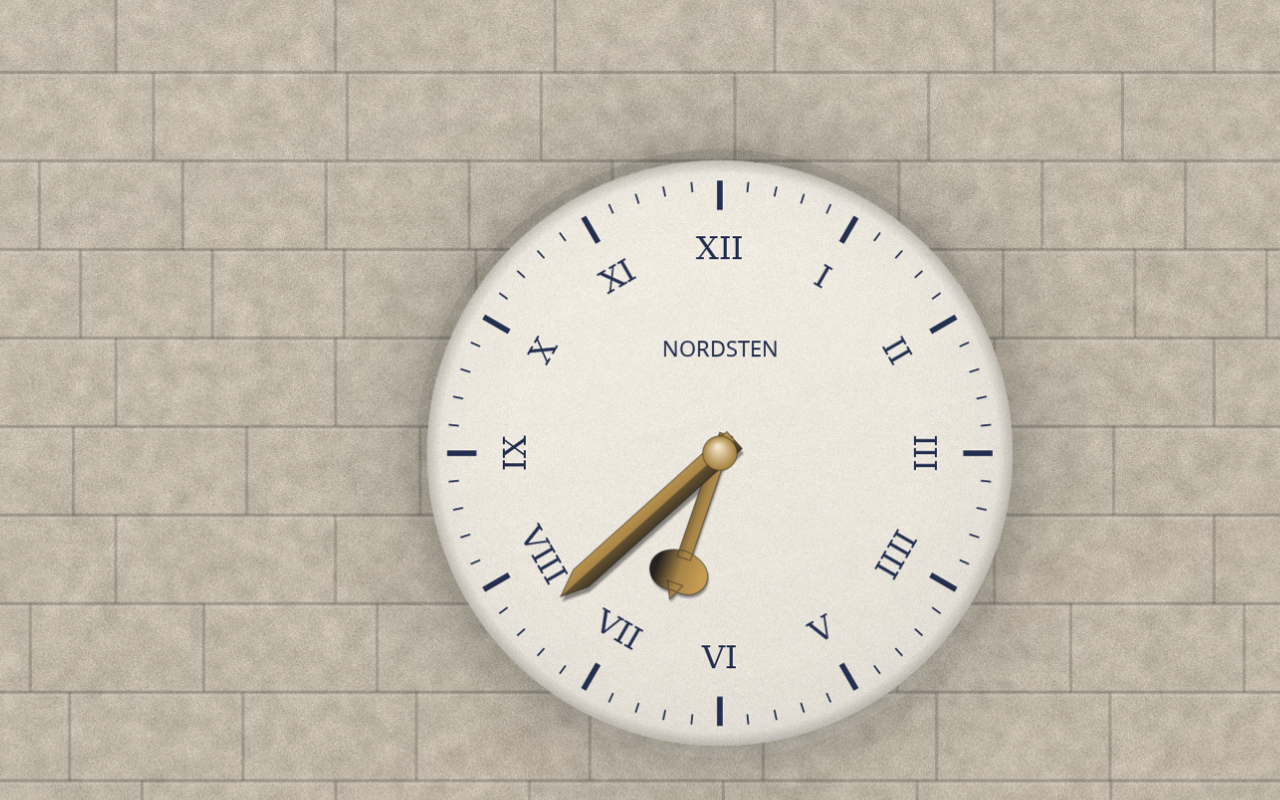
6.38
